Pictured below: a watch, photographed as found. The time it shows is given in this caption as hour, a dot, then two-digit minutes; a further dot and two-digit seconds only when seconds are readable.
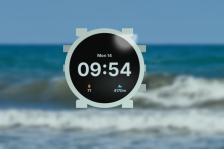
9.54
